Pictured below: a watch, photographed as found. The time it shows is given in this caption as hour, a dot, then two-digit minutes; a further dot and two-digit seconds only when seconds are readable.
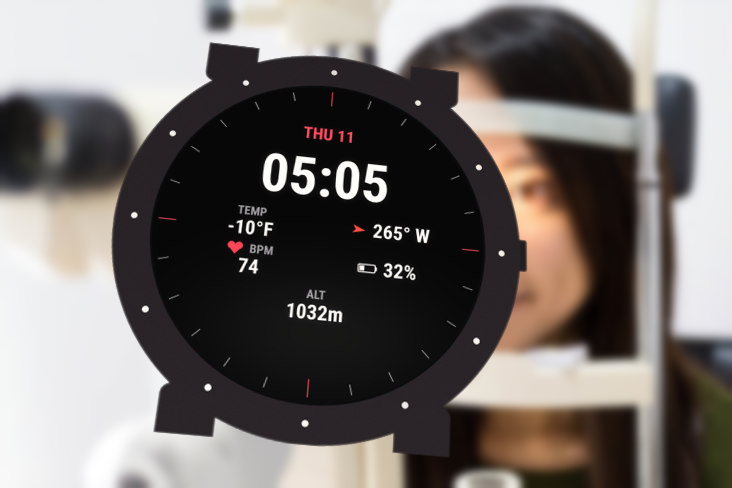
5.05
